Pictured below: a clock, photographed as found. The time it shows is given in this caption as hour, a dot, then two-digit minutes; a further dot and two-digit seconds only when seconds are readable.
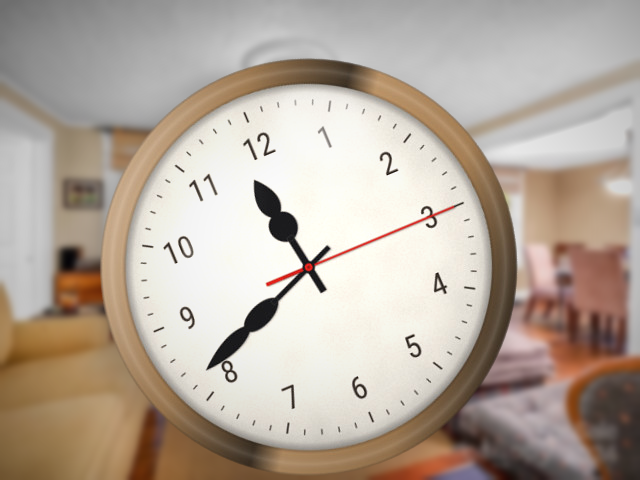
11.41.15
